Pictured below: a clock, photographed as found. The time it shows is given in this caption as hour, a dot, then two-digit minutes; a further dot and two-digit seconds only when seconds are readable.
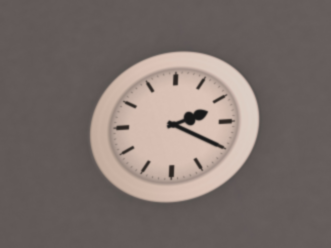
2.20
